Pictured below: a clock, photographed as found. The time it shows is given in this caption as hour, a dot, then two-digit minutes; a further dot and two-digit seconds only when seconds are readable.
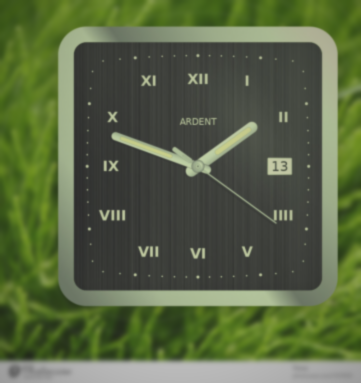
1.48.21
